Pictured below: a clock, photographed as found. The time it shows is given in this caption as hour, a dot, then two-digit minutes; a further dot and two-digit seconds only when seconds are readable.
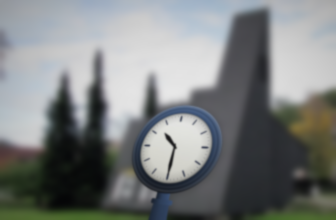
10.30
